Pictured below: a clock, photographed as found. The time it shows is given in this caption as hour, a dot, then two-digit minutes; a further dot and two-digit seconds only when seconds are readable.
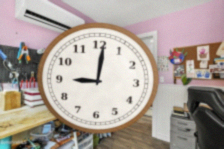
9.01
